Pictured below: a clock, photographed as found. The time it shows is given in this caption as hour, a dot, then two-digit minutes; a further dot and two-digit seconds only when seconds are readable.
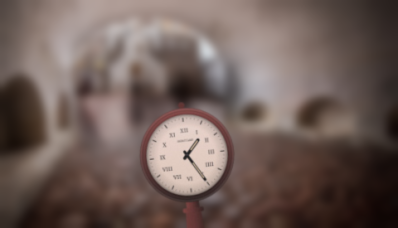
1.25
